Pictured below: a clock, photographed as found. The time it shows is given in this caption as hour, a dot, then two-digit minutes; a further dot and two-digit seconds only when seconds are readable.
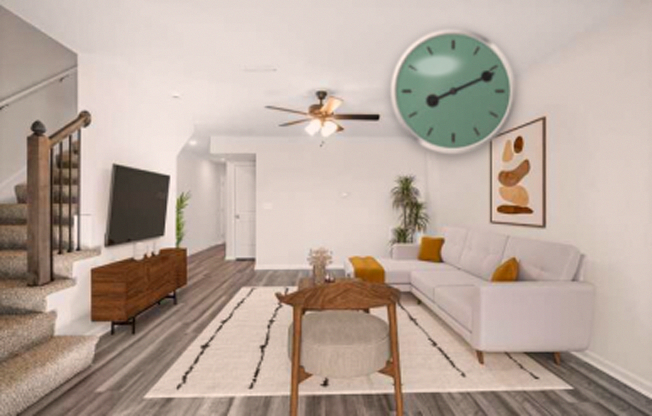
8.11
